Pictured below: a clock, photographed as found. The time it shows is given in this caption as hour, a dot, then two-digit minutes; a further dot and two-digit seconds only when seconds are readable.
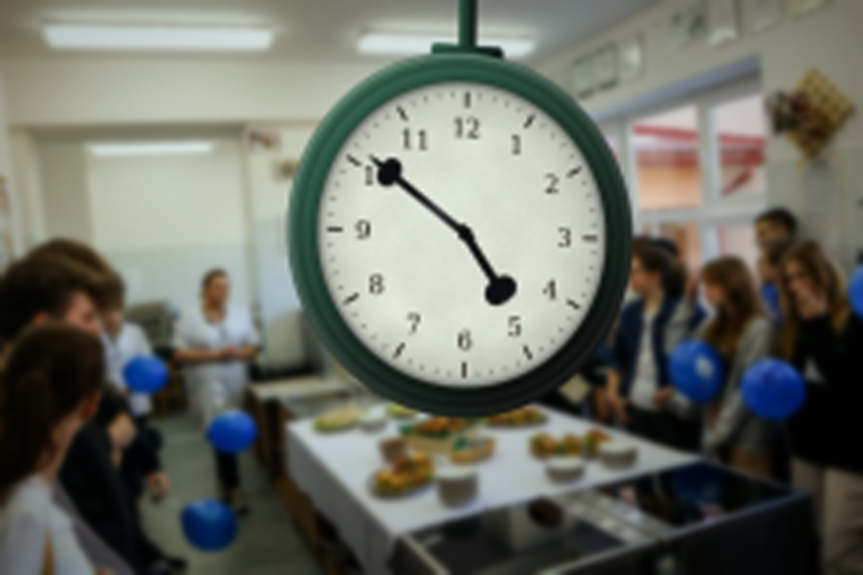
4.51
